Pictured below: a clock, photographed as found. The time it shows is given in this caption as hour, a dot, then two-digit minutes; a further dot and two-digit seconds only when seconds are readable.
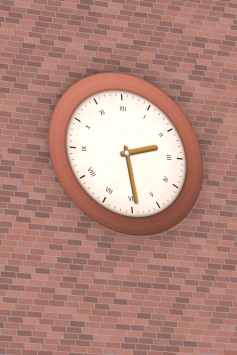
2.29
